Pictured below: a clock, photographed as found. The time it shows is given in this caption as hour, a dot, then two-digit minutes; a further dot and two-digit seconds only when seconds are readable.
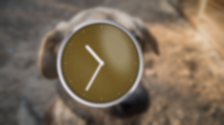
10.35
